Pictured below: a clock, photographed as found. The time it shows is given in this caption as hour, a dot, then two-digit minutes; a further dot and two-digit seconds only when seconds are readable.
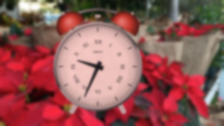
9.34
